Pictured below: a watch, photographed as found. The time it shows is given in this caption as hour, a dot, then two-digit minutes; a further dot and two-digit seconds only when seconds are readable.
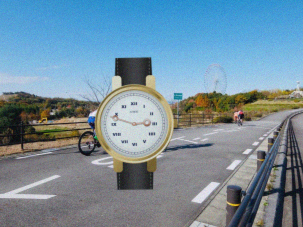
2.48
